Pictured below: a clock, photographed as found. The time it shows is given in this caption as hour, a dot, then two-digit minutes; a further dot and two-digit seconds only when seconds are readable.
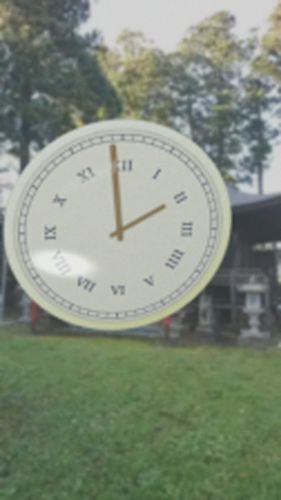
1.59
